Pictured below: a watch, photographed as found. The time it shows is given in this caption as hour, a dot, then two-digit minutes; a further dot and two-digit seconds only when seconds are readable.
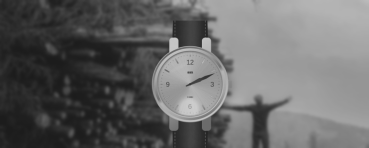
2.11
